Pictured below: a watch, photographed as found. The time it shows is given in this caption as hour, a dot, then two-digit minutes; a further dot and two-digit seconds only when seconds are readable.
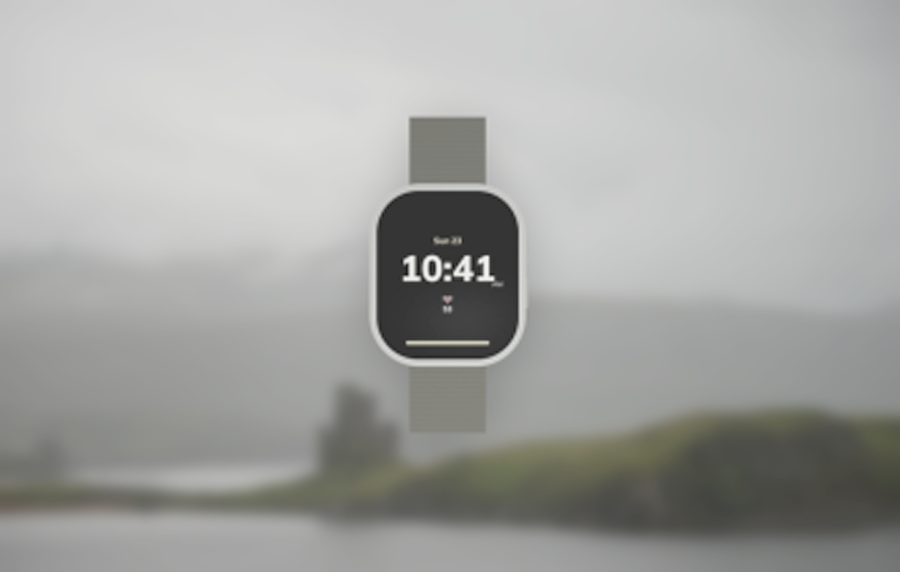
10.41
